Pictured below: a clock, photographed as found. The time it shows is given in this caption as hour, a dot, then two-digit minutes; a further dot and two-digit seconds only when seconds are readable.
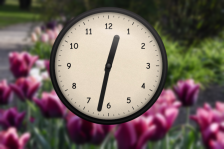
12.32
